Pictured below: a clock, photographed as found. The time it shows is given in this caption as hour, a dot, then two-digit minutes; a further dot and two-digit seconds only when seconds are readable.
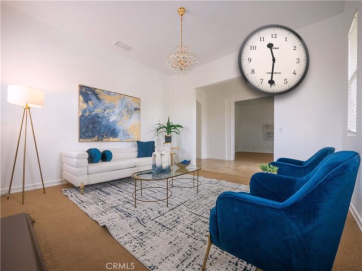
11.31
